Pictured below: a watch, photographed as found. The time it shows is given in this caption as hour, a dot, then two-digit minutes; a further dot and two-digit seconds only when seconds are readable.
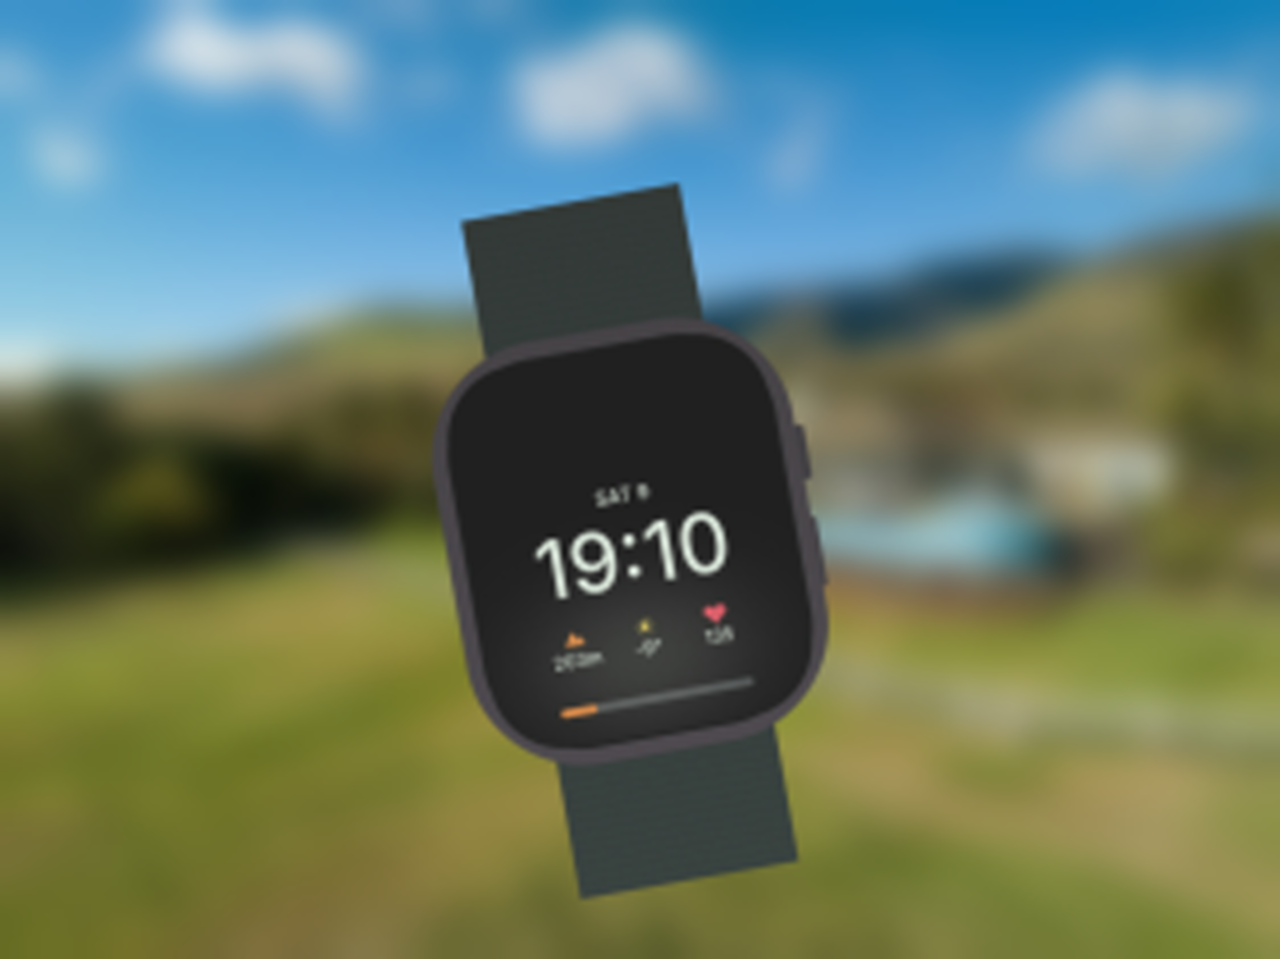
19.10
